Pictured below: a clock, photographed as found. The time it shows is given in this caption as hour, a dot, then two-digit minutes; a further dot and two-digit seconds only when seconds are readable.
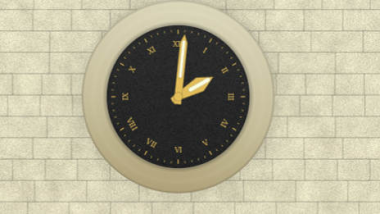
2.01
